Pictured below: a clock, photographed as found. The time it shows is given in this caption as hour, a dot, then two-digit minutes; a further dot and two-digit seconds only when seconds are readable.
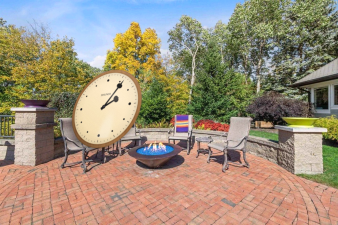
2.06
